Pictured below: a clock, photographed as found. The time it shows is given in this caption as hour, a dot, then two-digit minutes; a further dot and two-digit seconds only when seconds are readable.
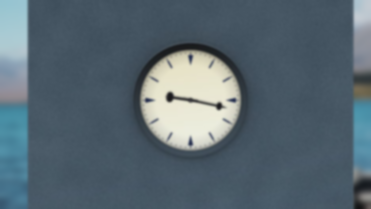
9.17
